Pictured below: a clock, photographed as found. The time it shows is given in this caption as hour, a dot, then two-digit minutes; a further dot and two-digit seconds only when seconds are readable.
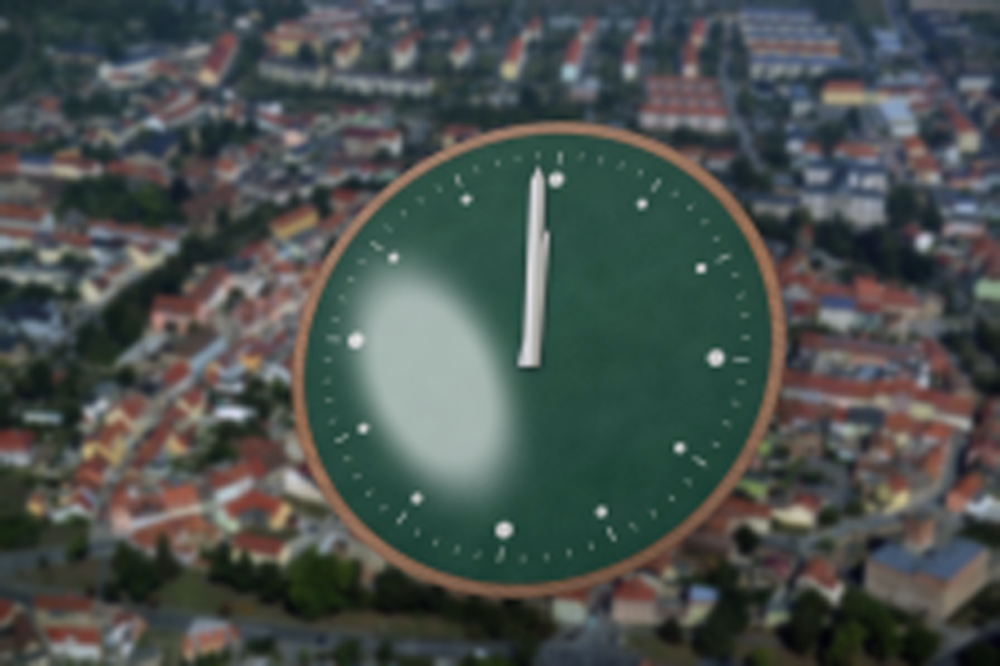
11.59
